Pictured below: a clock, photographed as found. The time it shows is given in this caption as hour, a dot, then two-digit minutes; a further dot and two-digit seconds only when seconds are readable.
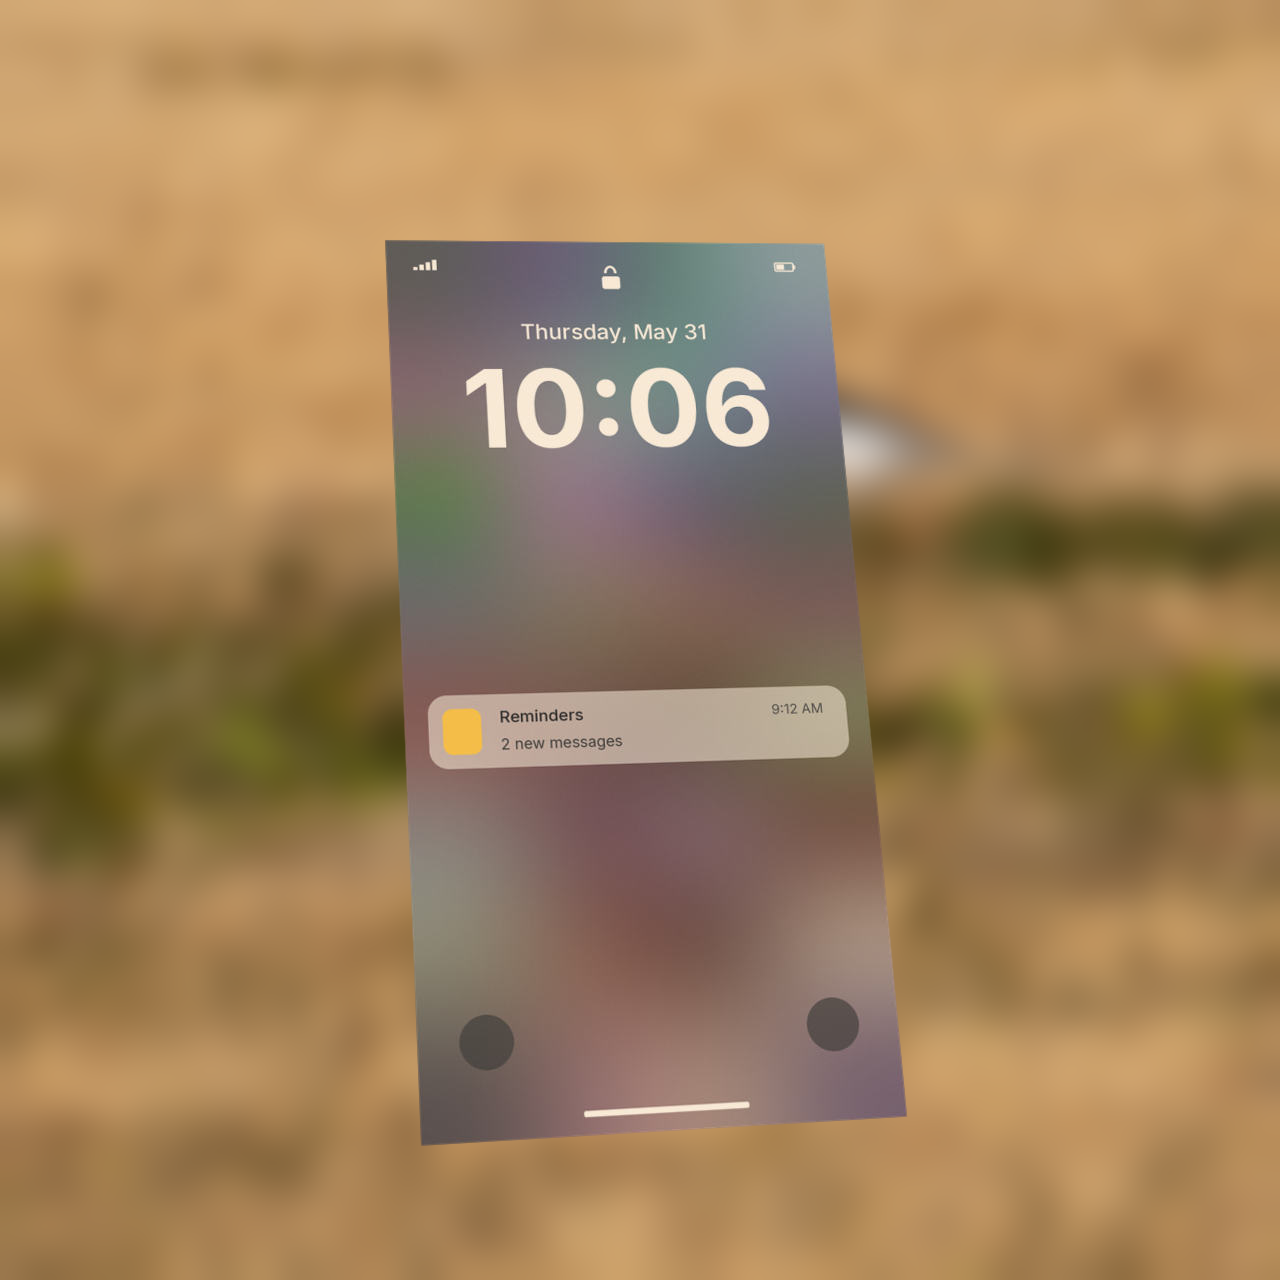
10.06
